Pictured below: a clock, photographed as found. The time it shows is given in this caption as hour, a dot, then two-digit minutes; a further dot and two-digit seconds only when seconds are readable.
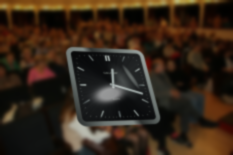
12.18
